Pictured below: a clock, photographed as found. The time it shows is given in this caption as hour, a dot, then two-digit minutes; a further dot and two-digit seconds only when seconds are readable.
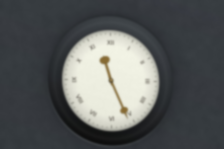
11.26
